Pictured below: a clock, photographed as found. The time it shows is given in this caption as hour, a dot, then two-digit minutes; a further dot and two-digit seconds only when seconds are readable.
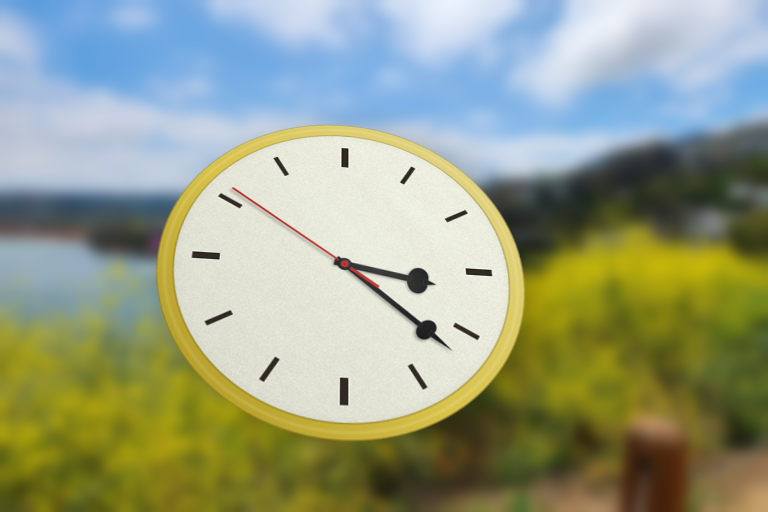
3.21.51
